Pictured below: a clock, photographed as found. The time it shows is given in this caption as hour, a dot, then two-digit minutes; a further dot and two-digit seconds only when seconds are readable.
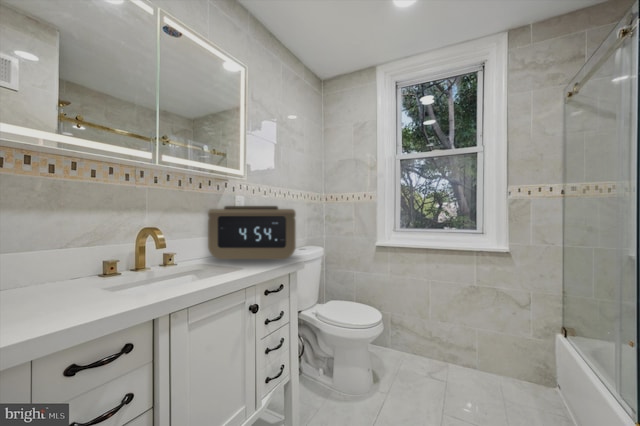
4.54
